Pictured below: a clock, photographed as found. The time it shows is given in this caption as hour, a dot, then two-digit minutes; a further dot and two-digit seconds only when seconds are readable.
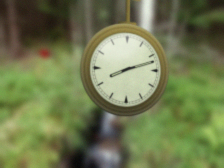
8.12
